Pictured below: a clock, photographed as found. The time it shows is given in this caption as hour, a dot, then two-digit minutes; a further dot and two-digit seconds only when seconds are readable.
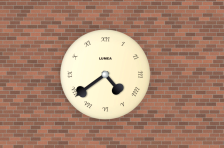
4.39
